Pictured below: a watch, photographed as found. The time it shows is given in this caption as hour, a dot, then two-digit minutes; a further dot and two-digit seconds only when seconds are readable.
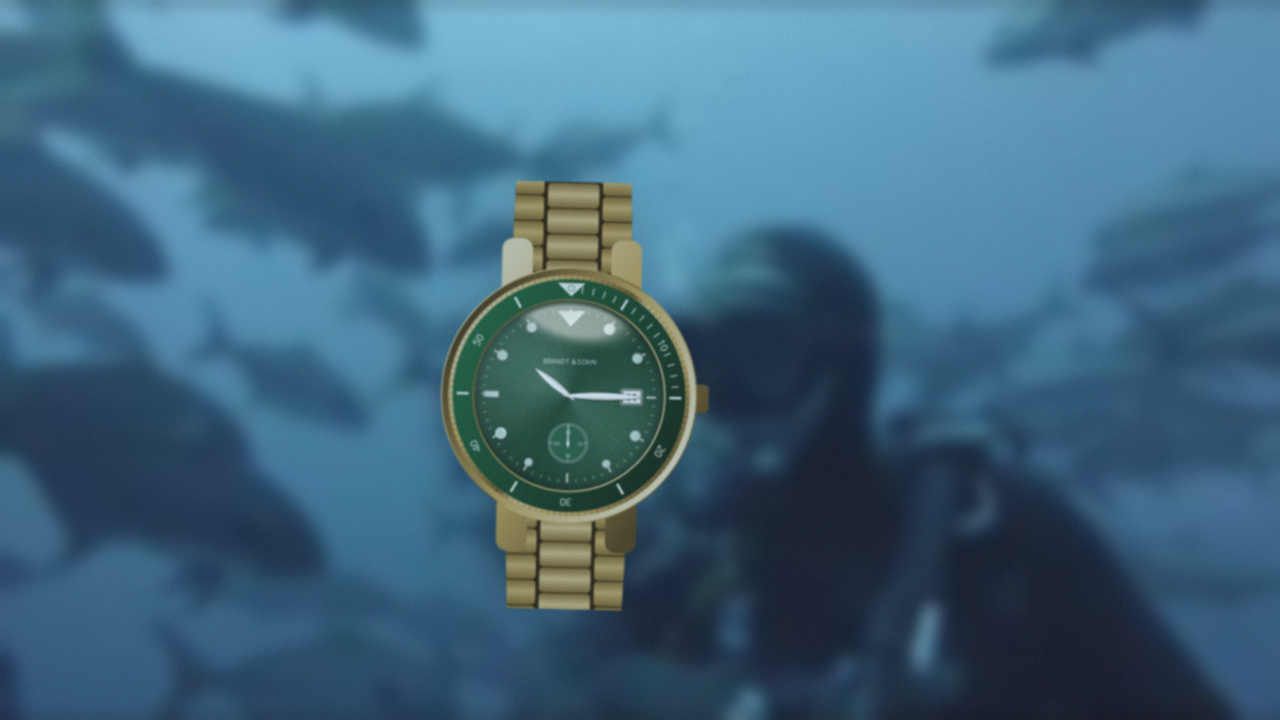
10.15
